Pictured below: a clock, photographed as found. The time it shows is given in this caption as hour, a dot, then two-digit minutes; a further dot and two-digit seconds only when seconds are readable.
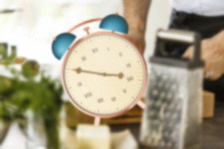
3.50
